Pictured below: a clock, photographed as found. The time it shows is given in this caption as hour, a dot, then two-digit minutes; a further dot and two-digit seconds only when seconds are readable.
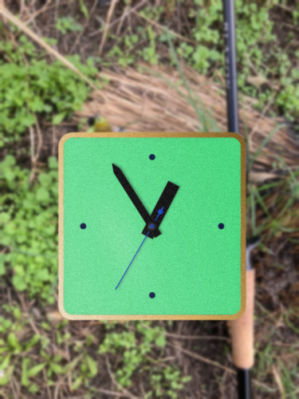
12.54.35
